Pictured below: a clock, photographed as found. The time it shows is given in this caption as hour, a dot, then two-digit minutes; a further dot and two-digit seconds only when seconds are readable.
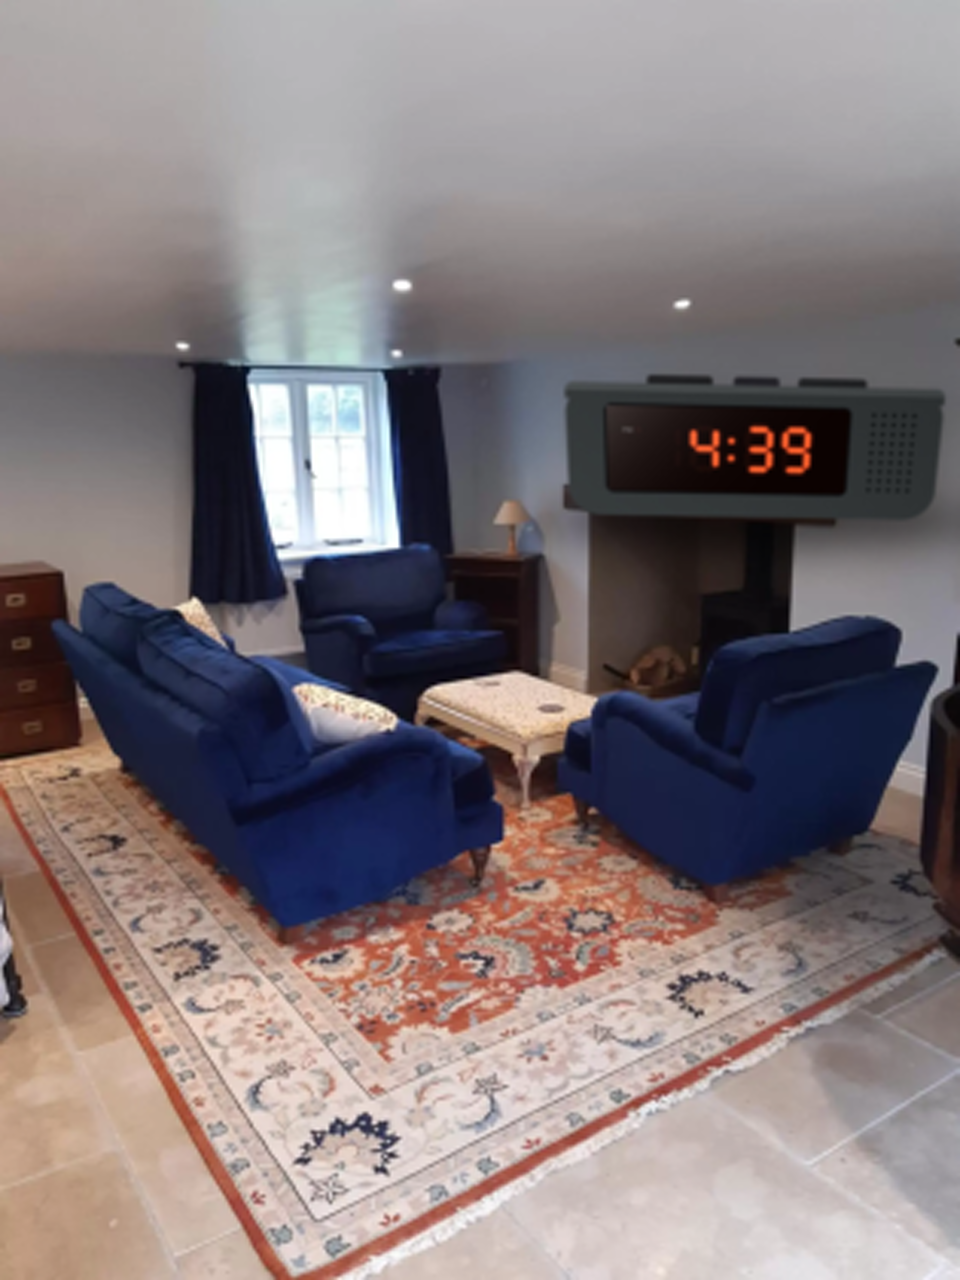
4.39
